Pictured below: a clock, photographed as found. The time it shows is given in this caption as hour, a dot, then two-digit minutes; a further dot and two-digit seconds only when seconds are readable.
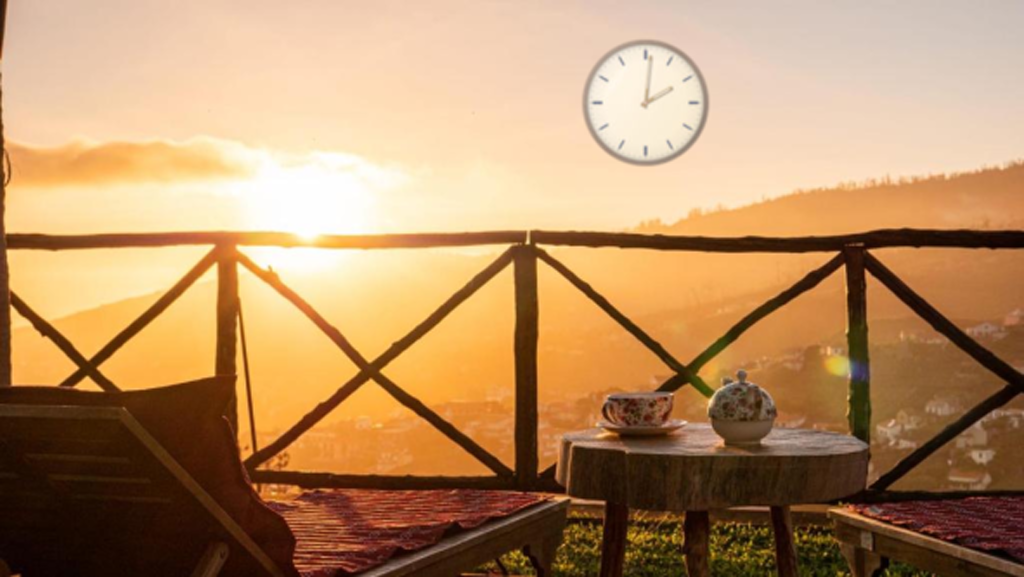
2.01
